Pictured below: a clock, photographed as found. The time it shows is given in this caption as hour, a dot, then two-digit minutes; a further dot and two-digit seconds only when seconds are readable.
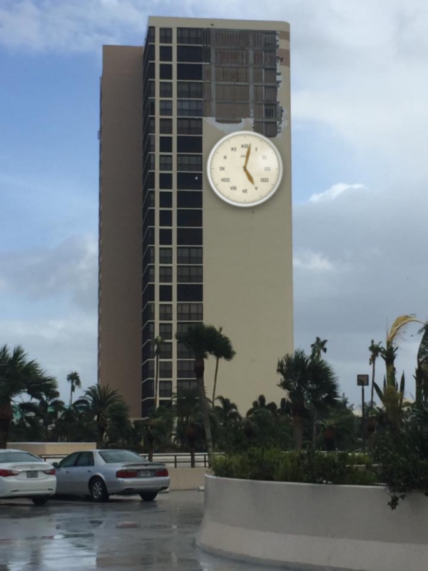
5.02
